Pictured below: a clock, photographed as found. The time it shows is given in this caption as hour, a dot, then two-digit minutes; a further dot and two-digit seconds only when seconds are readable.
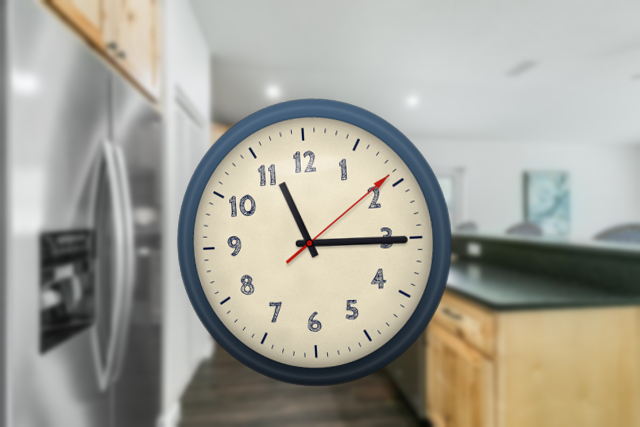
11.15.09
